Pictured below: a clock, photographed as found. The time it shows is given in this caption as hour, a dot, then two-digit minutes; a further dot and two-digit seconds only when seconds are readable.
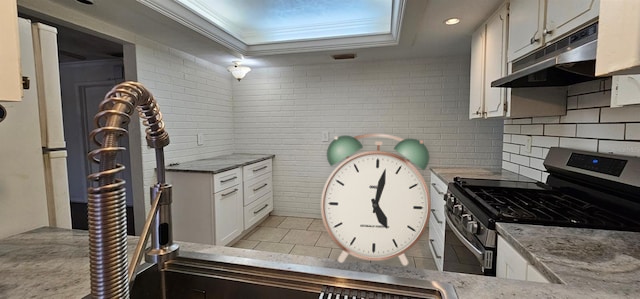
5.02
